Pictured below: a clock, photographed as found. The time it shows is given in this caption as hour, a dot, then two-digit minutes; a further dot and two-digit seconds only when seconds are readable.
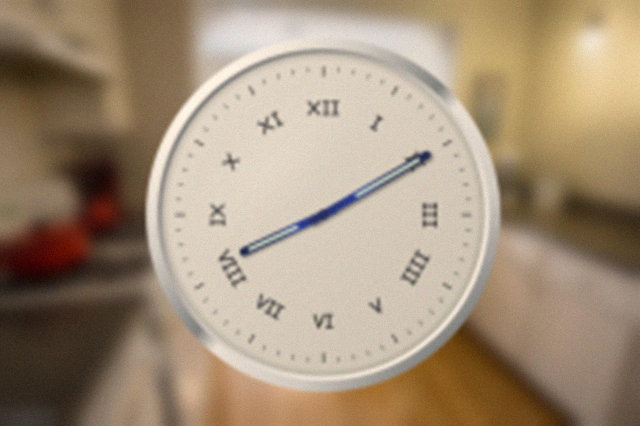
8.10
